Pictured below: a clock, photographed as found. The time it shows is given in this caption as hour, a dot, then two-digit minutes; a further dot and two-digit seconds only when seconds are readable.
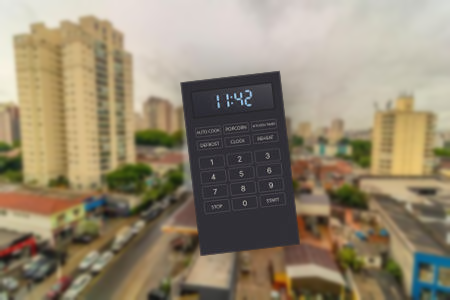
11.42
